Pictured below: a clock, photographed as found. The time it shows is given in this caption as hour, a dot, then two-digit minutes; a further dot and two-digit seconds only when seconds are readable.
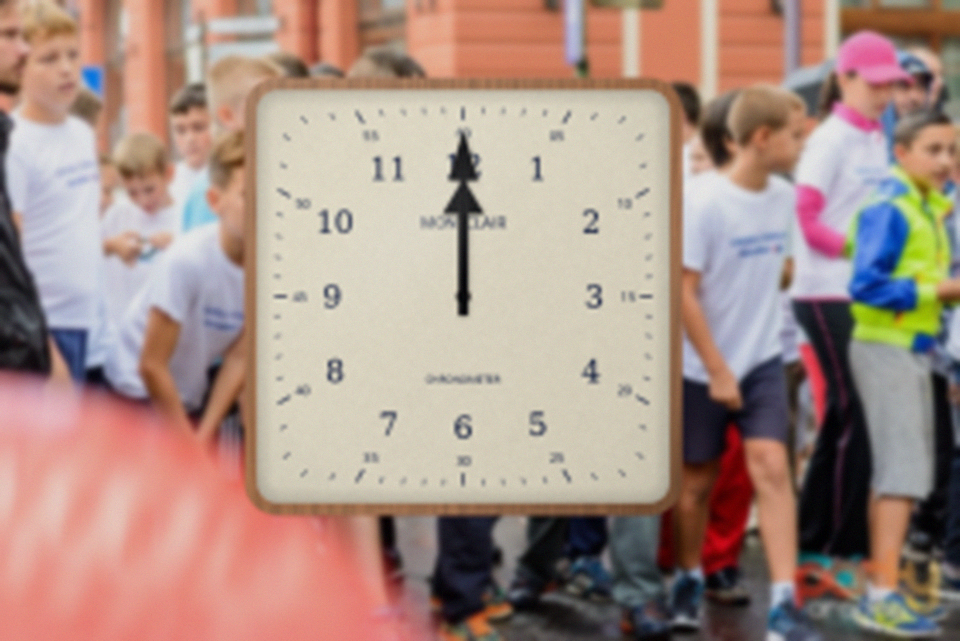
12.00
